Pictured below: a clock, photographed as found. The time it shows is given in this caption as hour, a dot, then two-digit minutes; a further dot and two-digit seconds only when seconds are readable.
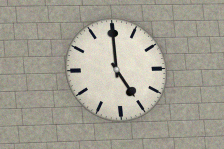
5.00
